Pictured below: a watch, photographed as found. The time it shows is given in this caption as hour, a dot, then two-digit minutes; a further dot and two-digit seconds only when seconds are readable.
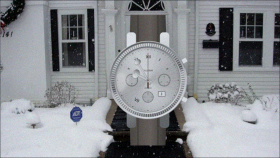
9.55
